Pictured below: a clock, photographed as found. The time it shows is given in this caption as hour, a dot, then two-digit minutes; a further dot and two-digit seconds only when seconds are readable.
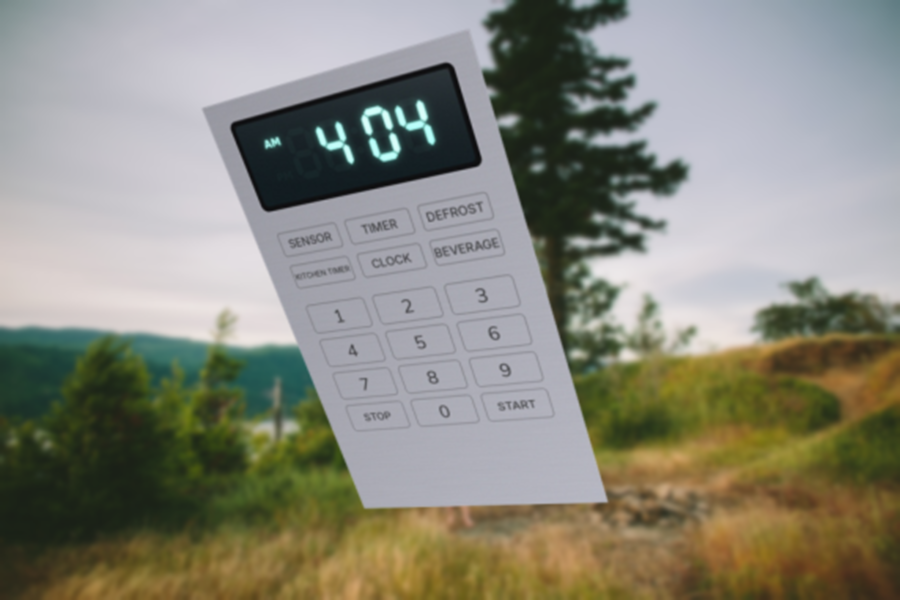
4.04
